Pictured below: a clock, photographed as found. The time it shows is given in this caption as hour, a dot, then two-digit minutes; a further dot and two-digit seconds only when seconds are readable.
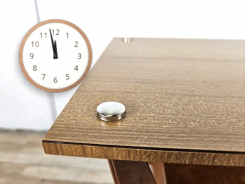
11.58
